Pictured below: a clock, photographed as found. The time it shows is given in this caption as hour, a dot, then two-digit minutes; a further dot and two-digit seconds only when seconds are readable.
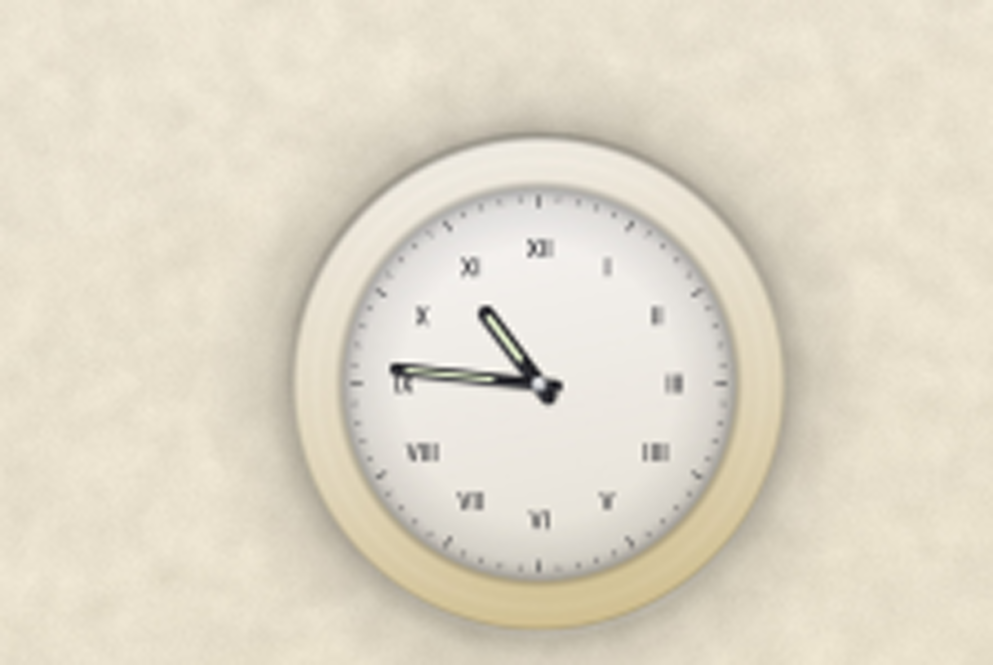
10.46
